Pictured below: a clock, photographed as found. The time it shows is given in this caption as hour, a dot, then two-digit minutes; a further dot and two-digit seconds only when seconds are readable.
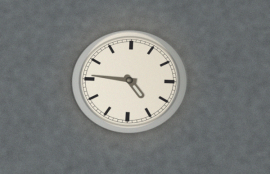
4.46
